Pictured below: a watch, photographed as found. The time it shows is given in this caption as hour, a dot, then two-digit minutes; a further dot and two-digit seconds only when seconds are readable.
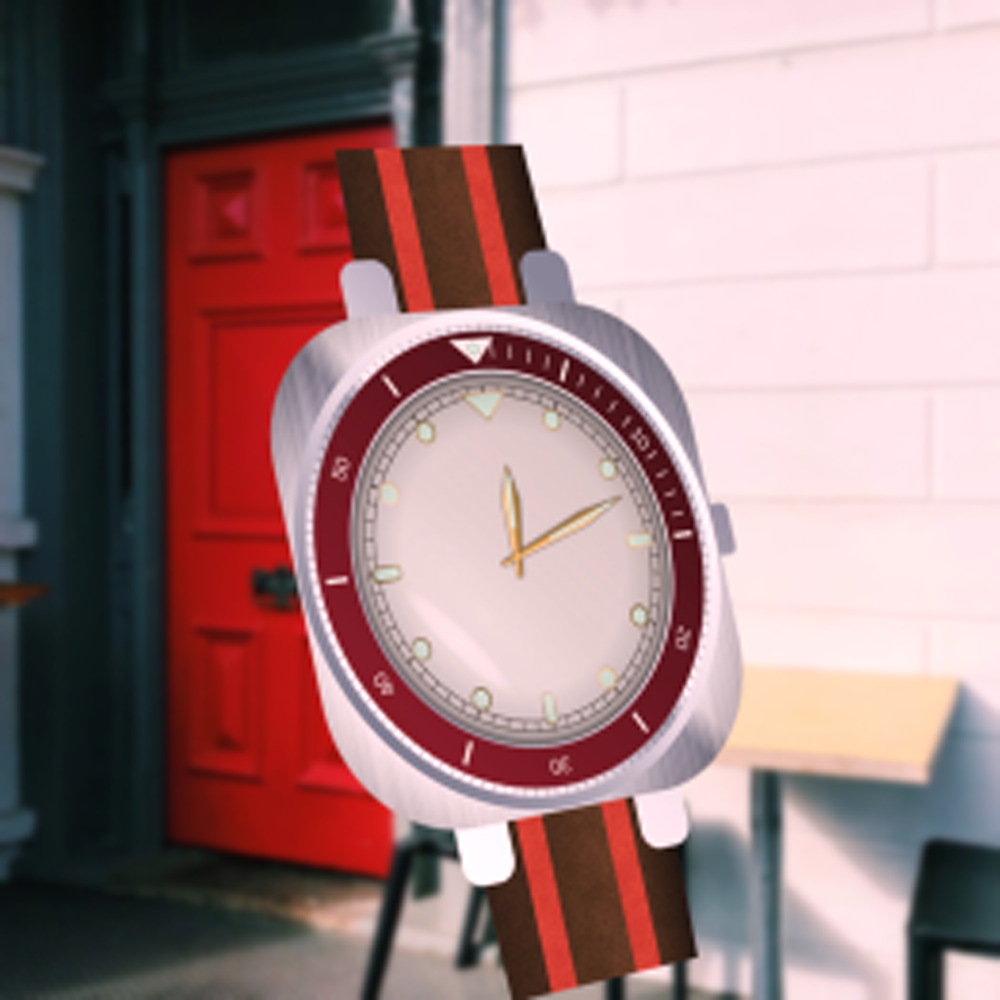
12.12
